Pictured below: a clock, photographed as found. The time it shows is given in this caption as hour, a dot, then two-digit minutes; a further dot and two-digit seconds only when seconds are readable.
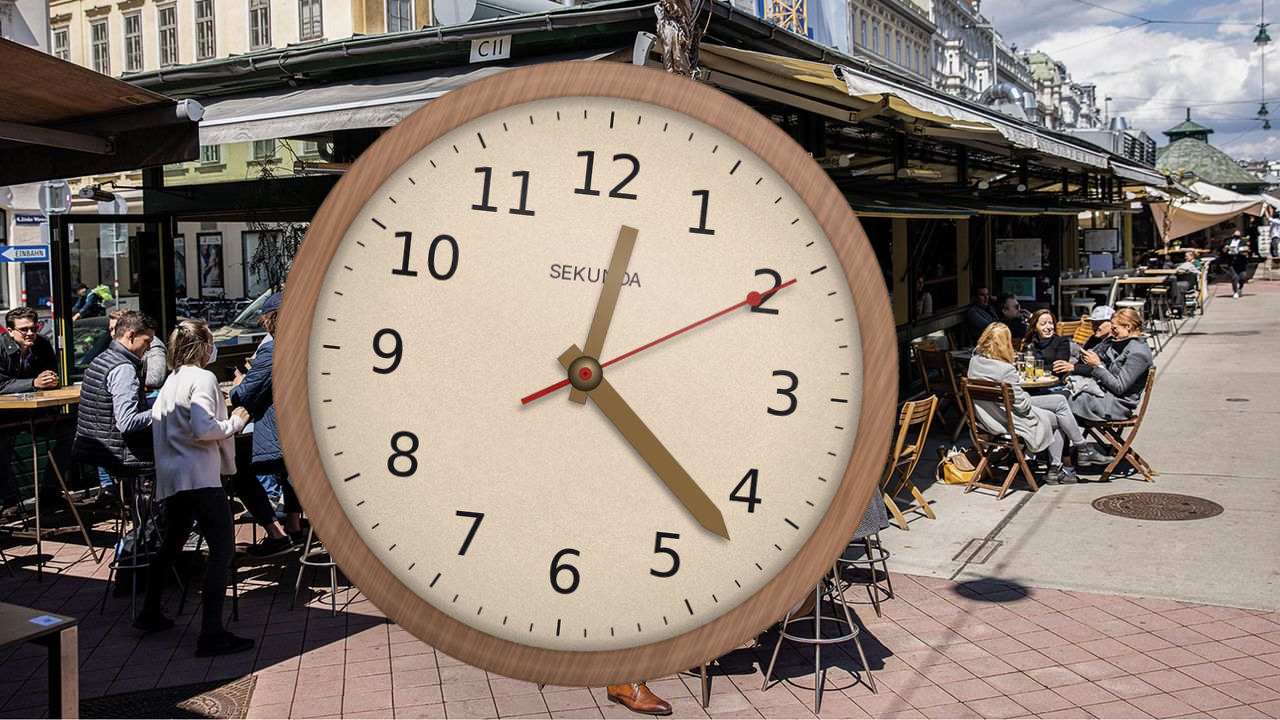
12.22.10
